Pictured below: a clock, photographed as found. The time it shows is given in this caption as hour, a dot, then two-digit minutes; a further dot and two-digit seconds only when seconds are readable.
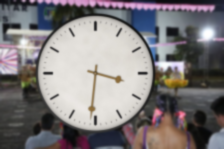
3.31
